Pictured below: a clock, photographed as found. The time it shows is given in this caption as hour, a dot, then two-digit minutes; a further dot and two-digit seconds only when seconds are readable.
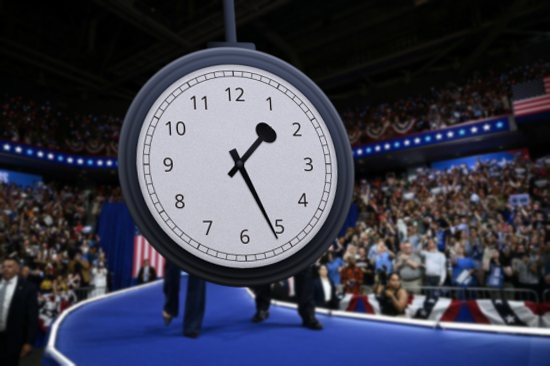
1.26
